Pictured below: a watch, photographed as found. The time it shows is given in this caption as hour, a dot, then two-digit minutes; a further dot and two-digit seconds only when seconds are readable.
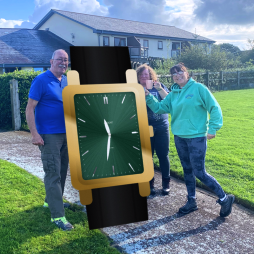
11.32
